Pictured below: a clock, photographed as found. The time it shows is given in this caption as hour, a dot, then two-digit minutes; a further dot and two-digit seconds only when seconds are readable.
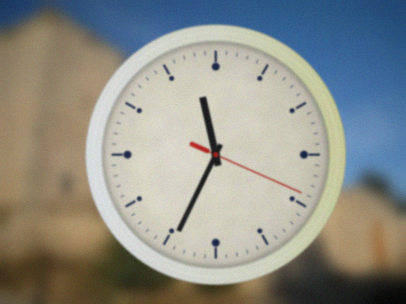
11.34.19
